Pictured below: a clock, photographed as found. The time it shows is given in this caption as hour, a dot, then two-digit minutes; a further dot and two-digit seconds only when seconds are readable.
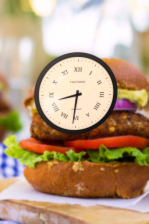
8.31
